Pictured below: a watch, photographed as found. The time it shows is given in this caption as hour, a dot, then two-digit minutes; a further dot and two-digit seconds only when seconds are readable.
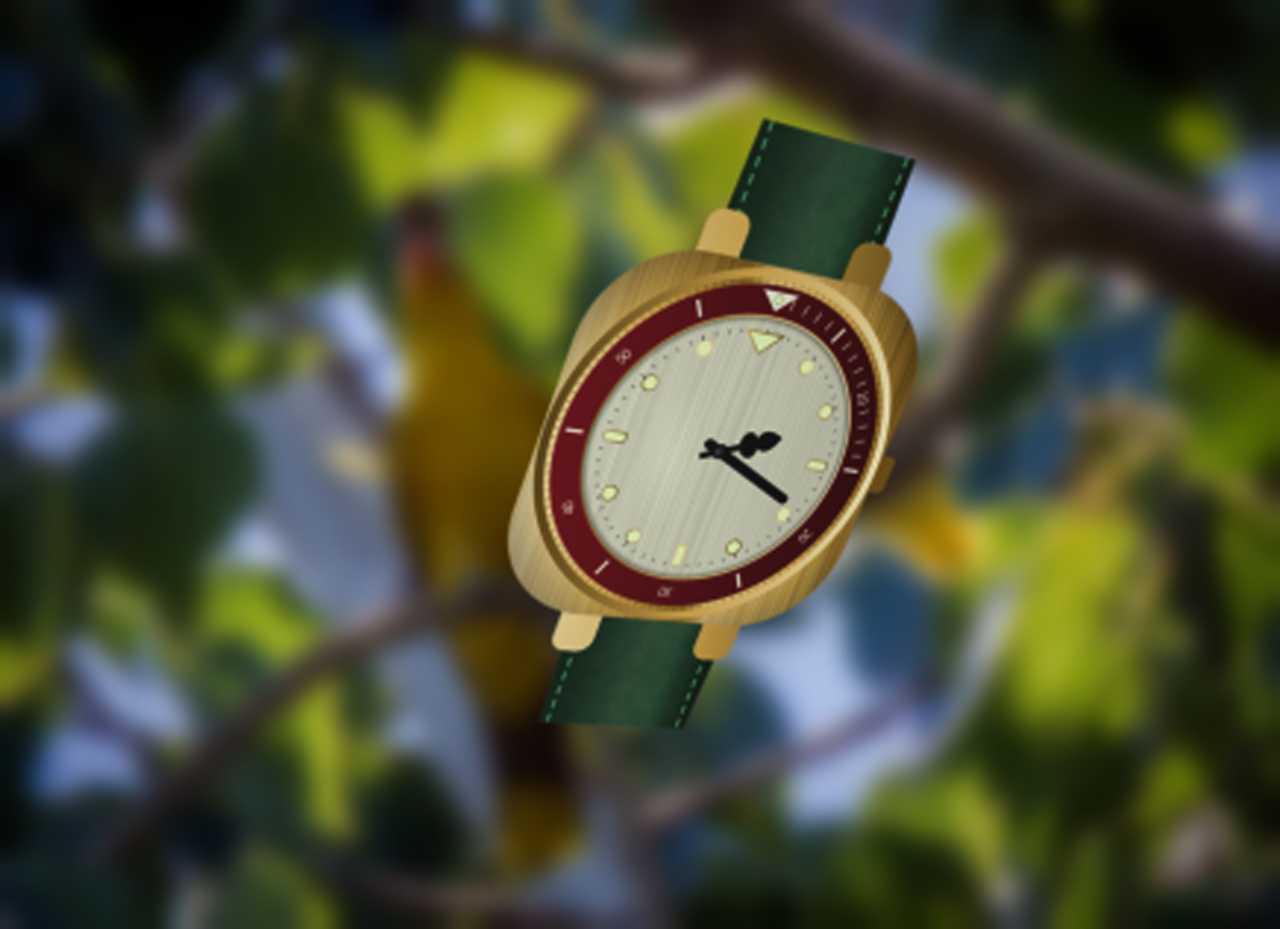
2.19
